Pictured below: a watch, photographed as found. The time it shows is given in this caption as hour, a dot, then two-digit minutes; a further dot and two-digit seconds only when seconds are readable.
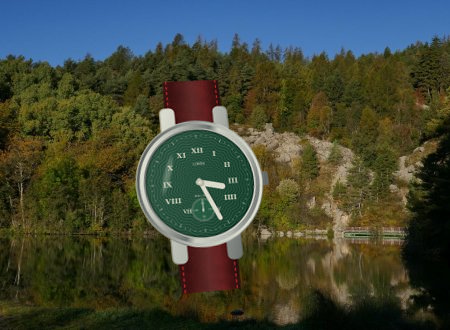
3.26
